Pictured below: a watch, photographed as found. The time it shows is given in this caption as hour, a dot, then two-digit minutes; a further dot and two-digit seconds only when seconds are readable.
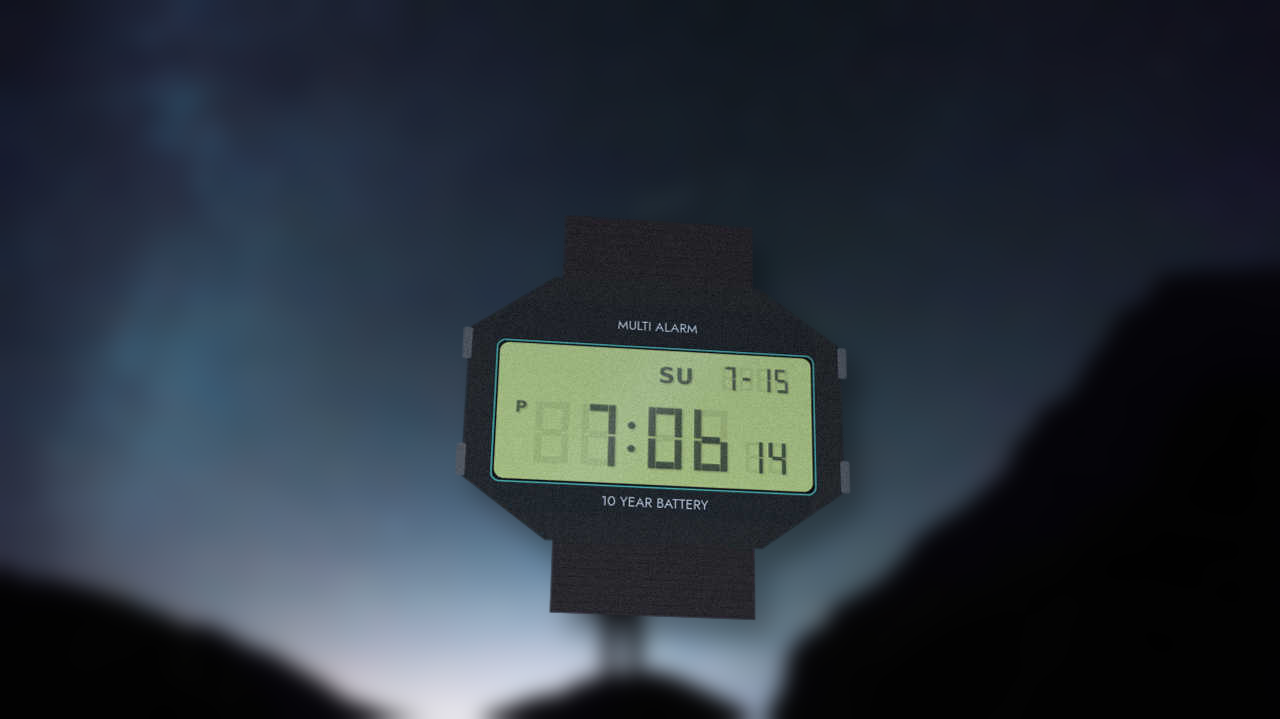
7.06.14
